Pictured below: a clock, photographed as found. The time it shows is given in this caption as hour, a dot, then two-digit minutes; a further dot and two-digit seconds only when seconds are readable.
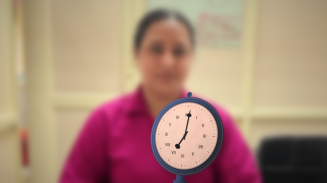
7.01
